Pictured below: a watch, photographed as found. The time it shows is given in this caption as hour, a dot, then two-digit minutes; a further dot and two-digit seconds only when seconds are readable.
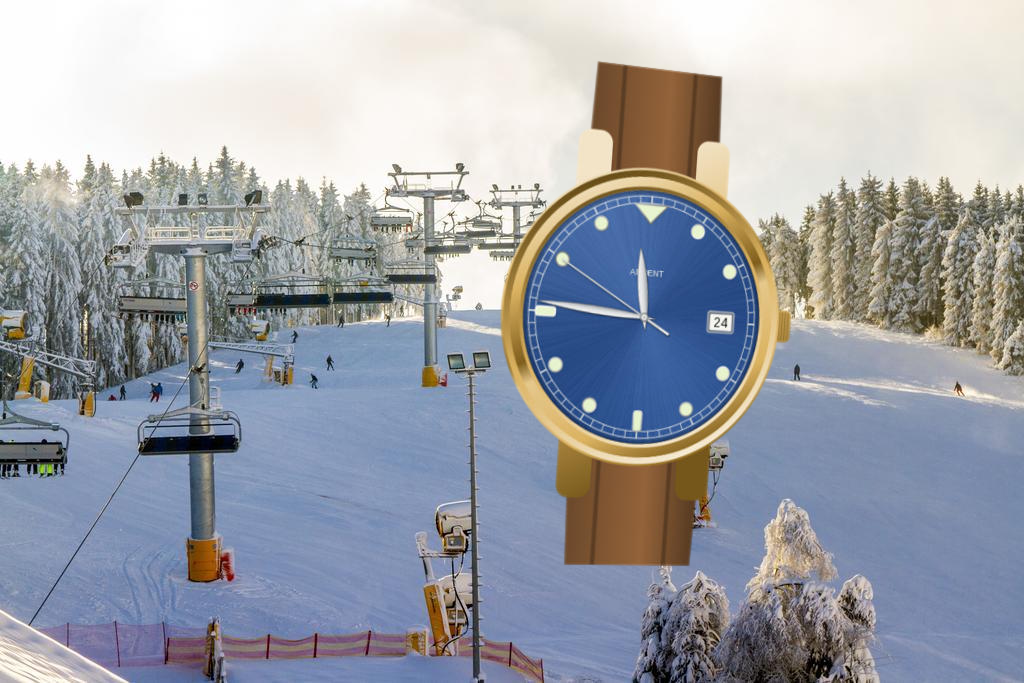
11.45.50
